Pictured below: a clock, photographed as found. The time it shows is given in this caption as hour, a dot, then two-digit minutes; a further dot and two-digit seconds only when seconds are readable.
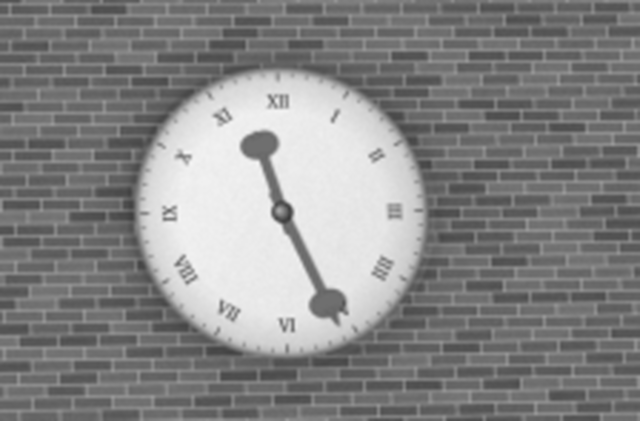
11.26
